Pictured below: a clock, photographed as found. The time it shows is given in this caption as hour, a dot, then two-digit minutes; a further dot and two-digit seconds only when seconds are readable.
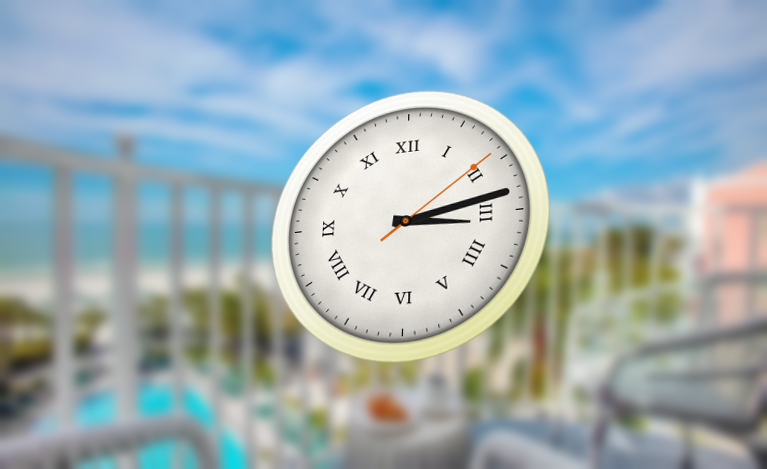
3.13.09
